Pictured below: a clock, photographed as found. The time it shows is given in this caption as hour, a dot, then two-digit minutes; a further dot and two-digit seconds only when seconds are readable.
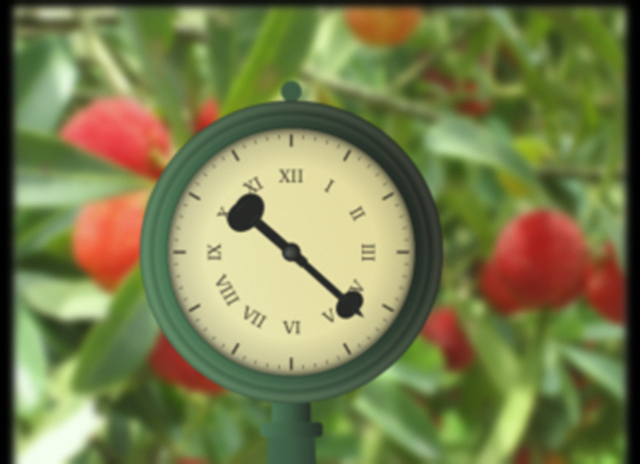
10.22
